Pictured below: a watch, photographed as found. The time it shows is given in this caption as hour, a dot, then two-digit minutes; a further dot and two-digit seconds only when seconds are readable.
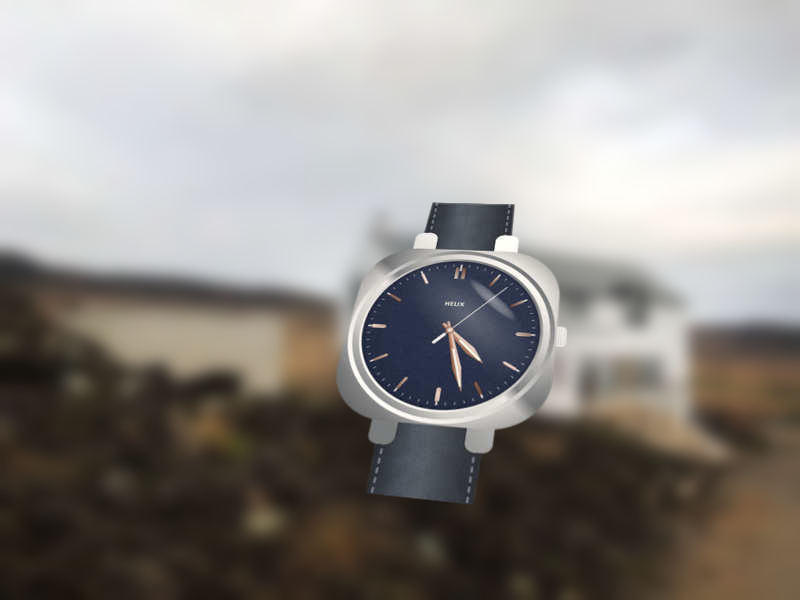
4.27.07
